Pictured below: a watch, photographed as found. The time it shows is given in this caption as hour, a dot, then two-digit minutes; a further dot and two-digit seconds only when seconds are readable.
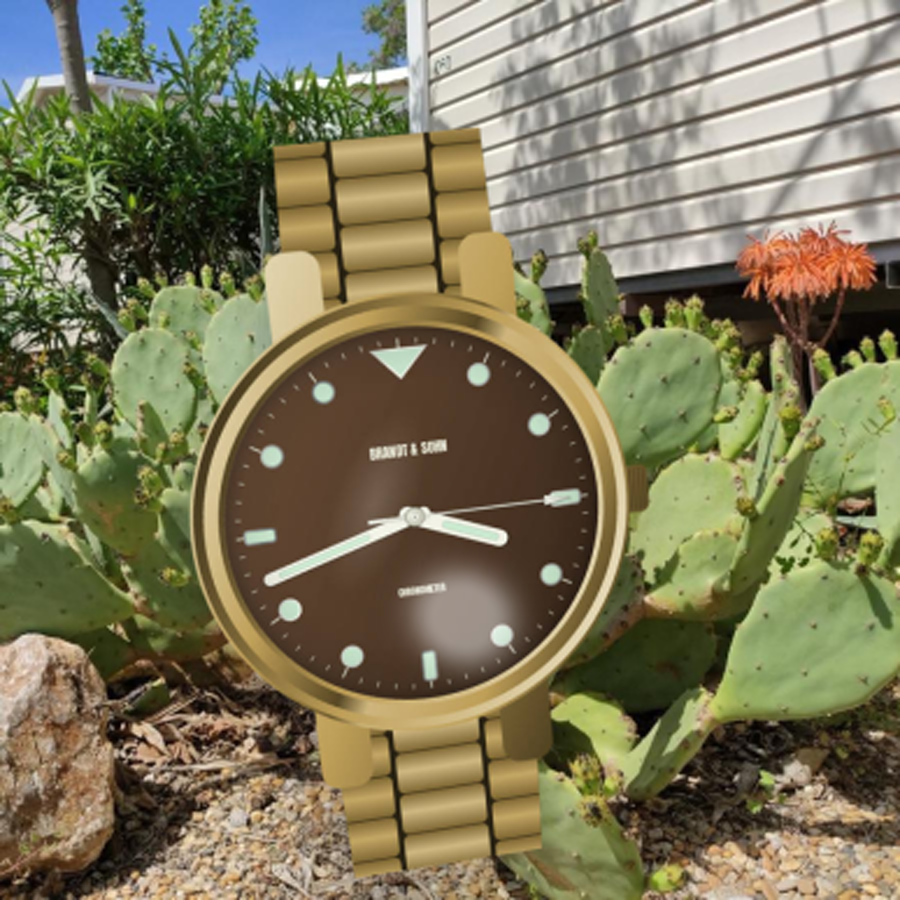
3.42.15
